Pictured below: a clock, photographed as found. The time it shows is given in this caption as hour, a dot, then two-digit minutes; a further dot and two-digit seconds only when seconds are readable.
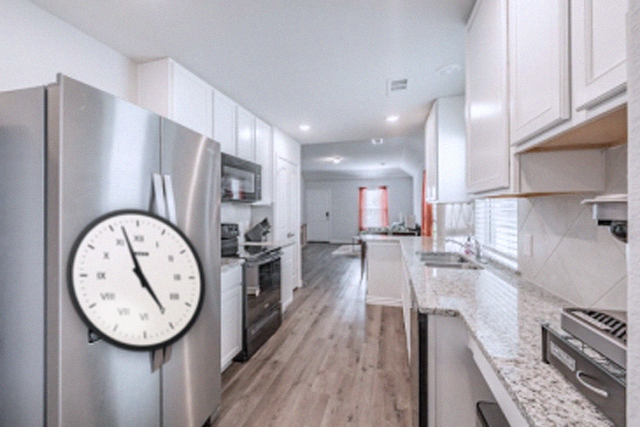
4.57
